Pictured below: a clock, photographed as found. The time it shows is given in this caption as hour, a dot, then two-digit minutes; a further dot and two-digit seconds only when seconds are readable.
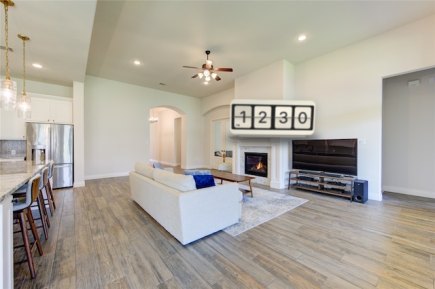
12.30
